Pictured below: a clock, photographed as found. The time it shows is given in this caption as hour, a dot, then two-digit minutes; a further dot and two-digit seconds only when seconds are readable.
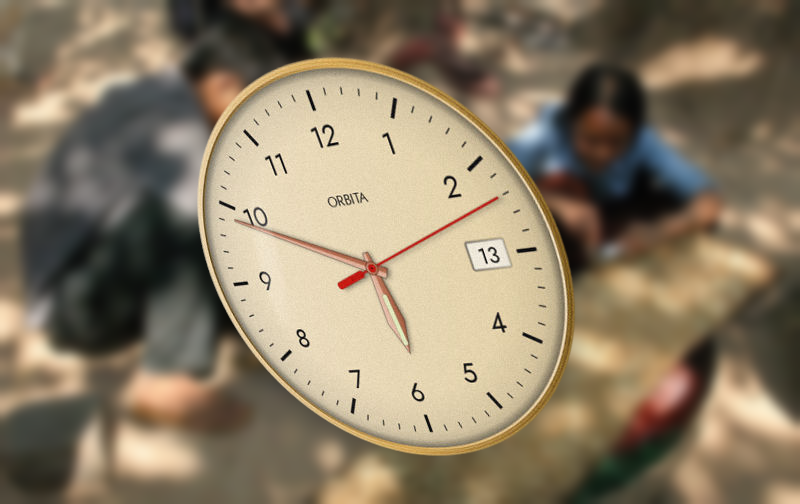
5.49.12
